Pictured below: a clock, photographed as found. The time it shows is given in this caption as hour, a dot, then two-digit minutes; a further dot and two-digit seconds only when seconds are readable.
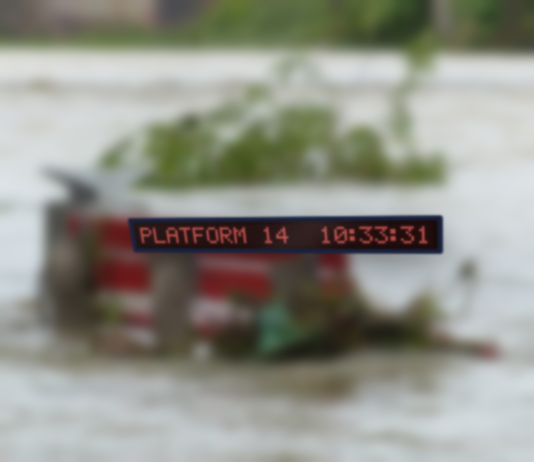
10.33.31
